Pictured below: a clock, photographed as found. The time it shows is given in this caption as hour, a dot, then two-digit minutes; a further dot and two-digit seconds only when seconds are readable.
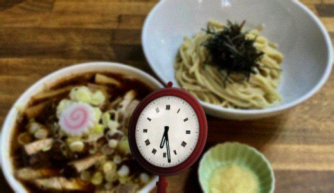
6.28
